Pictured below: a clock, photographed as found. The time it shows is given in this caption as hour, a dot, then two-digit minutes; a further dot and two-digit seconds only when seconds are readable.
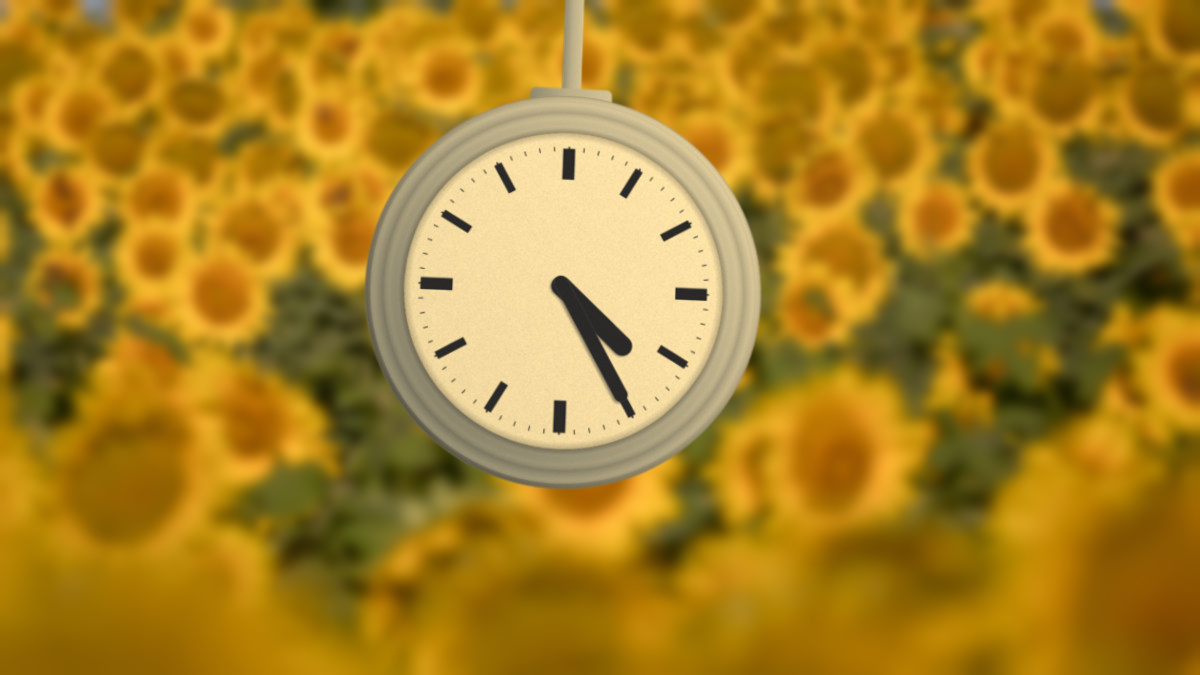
4.25
